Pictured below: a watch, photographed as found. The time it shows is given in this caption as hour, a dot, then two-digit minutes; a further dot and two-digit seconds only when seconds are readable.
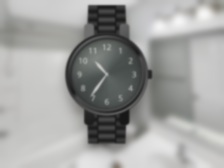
10.36
